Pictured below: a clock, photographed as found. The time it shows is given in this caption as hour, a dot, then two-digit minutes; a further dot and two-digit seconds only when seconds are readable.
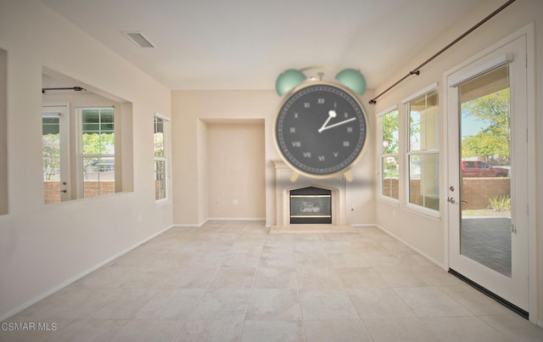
1.12
